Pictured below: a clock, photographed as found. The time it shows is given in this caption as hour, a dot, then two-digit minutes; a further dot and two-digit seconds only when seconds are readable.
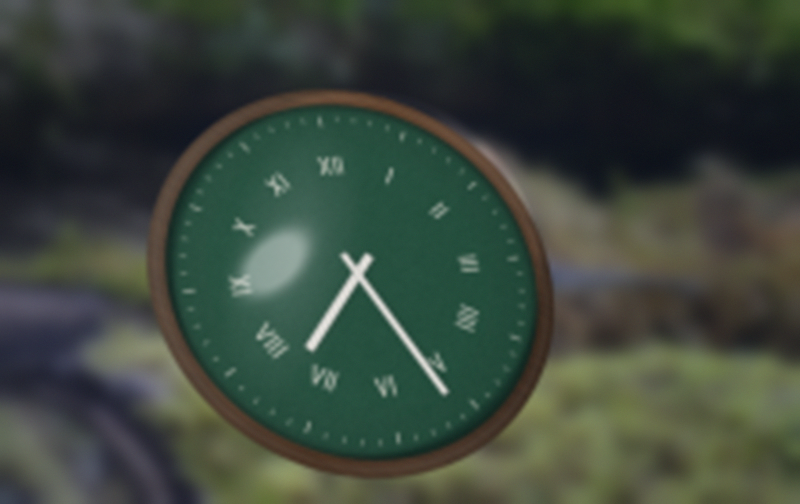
7.26
